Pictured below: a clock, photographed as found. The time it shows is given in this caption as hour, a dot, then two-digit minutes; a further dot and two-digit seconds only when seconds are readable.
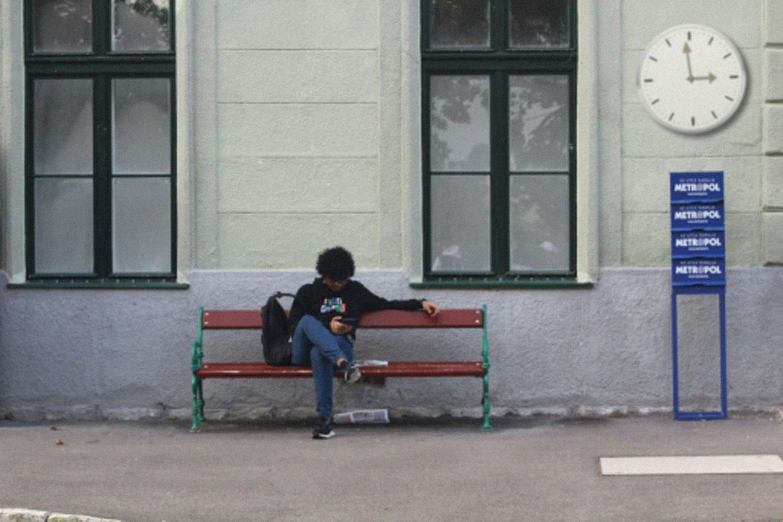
2.59
